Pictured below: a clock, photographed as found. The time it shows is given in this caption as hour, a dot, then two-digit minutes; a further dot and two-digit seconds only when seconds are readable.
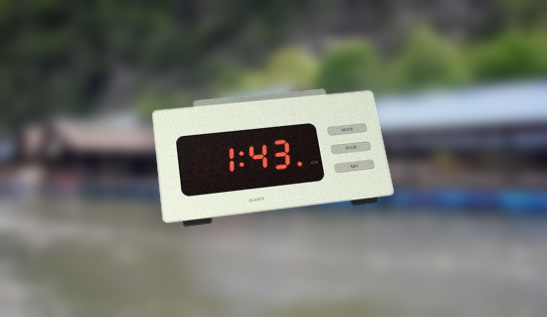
1.43
